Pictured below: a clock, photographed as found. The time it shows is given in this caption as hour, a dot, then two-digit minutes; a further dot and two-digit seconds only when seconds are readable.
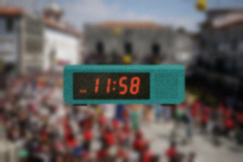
11.58
